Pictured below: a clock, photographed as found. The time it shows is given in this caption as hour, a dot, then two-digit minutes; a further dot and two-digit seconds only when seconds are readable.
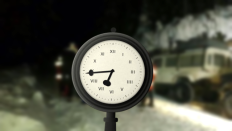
6.44
